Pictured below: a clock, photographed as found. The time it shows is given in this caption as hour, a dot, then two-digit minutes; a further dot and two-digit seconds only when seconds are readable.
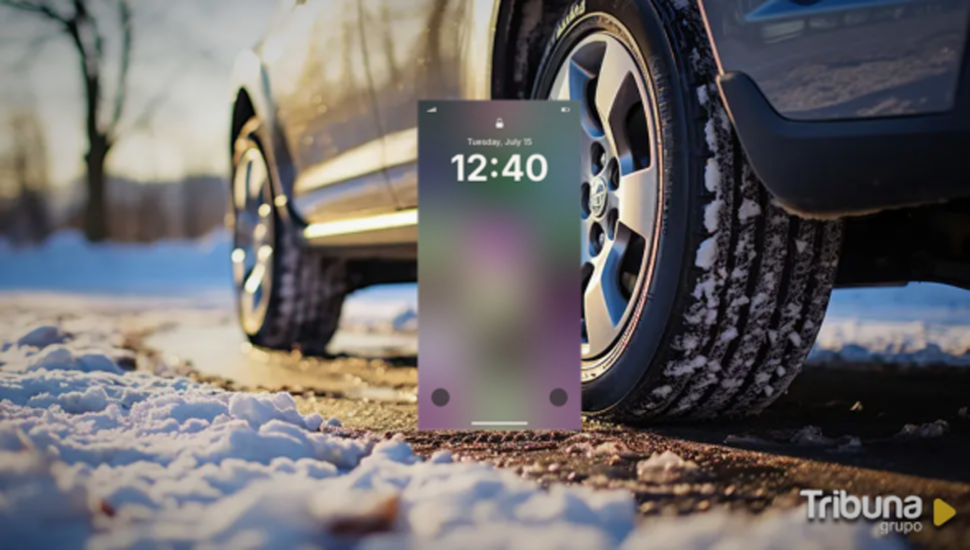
12.40
